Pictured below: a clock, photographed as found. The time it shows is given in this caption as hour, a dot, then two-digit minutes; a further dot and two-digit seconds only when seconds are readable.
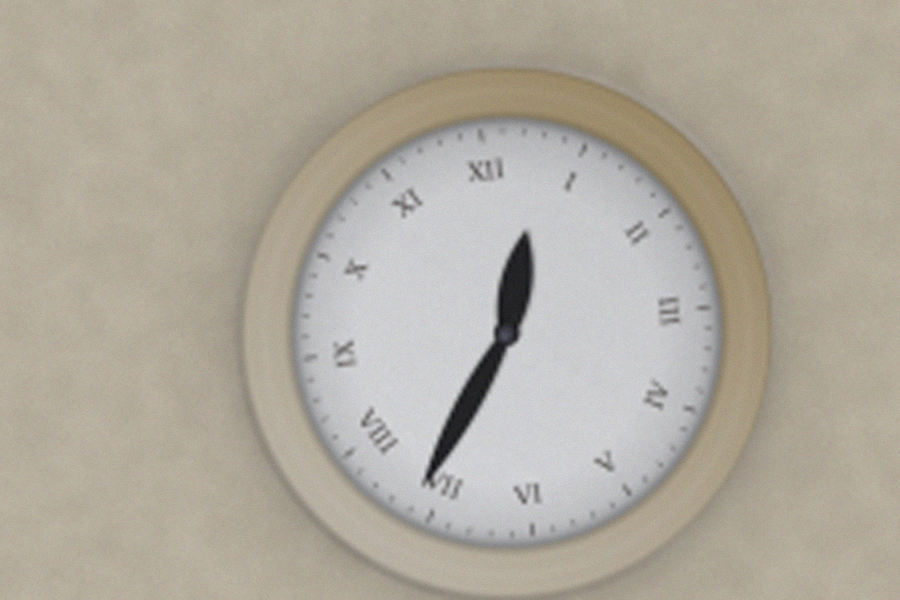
12.36
